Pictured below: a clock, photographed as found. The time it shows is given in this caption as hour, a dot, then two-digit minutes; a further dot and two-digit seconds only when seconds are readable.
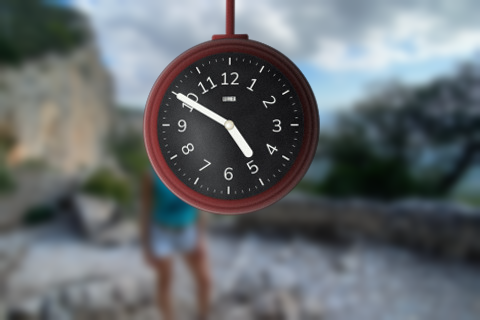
4.50
